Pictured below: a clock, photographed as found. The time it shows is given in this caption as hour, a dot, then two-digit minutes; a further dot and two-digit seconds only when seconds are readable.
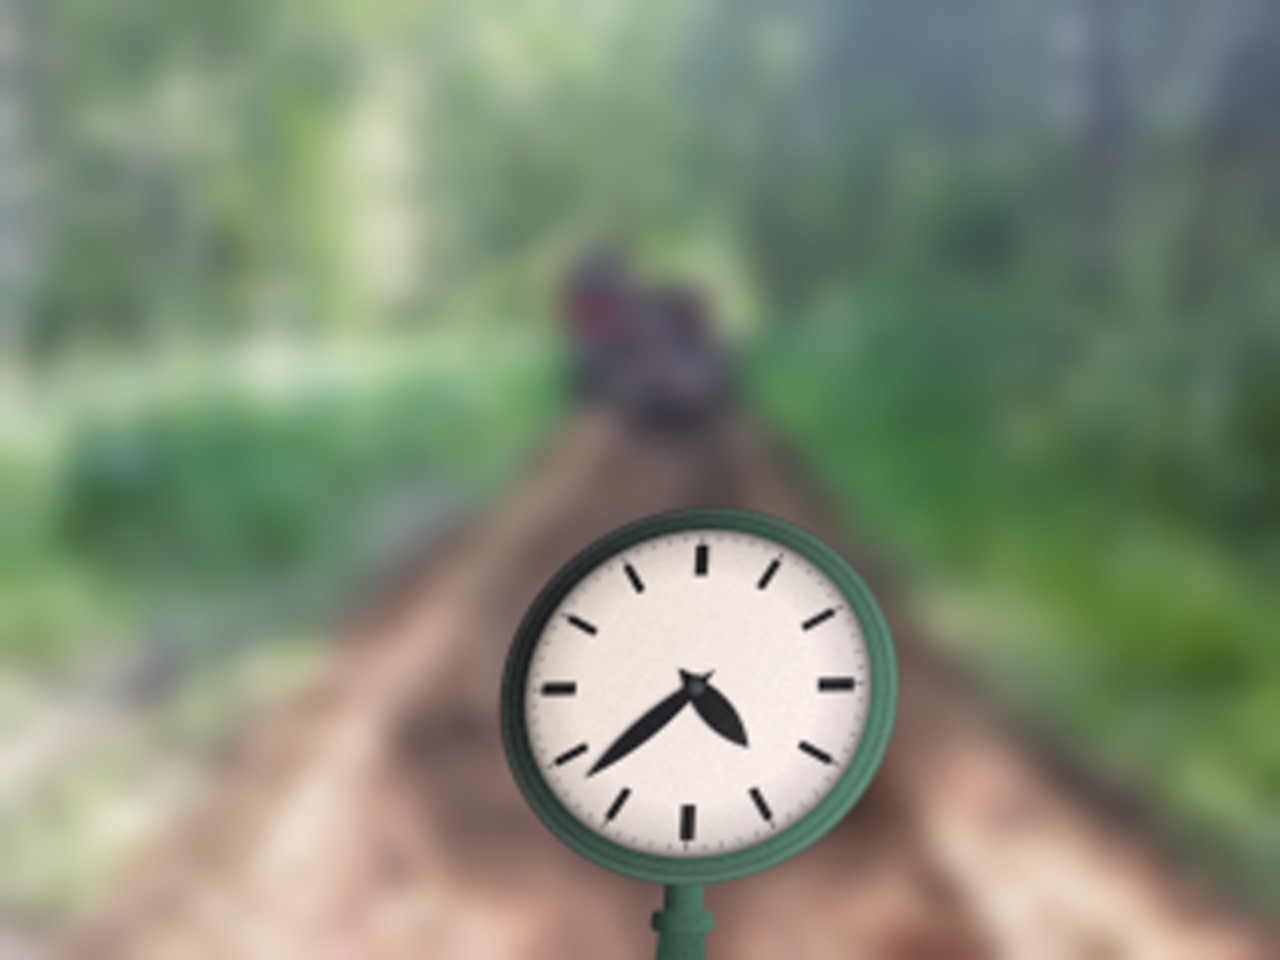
4.38
